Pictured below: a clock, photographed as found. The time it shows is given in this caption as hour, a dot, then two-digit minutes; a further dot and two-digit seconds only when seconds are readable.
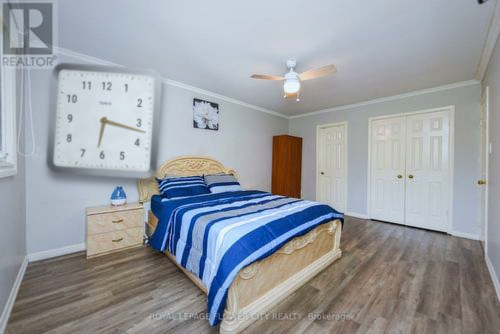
6.17
